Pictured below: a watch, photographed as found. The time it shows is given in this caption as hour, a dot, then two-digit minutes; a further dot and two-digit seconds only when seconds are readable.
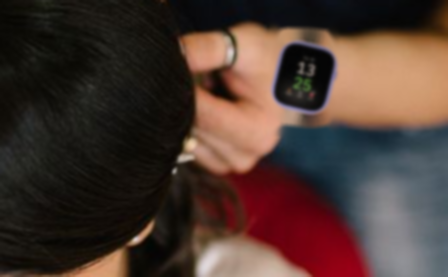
13.25
